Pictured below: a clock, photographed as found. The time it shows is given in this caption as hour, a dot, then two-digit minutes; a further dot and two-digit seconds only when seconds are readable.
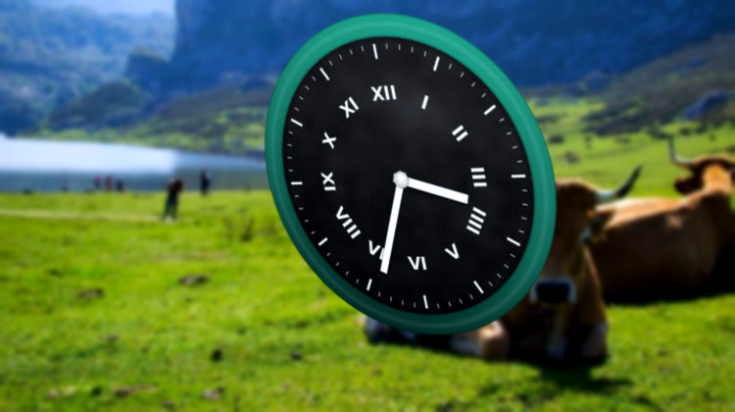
3.34
